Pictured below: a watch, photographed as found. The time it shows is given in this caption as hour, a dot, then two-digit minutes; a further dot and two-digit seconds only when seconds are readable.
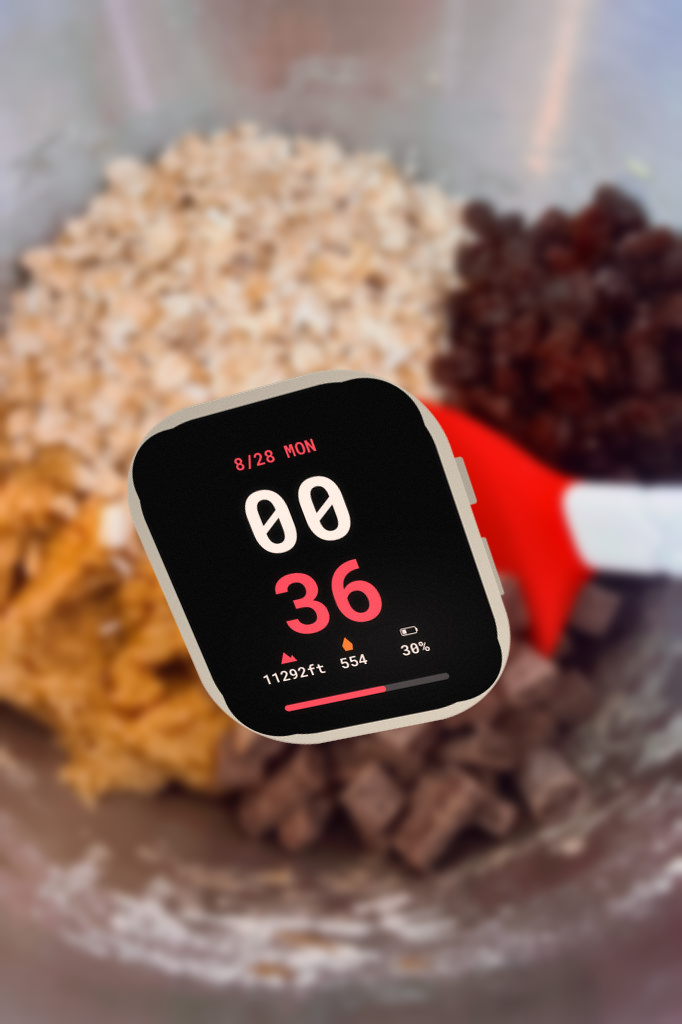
0.36
